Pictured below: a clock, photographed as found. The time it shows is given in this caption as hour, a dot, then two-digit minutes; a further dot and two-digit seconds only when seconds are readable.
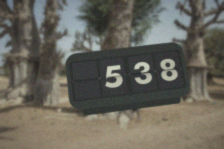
5.38
